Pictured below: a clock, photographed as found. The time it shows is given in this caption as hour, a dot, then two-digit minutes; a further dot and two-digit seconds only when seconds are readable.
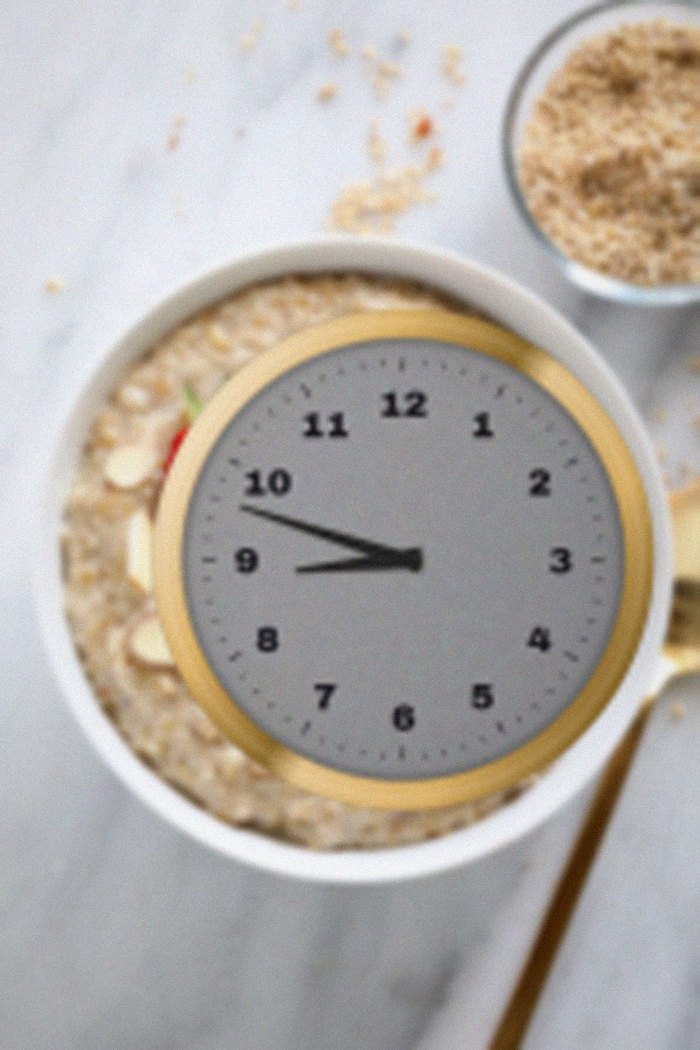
8.48
